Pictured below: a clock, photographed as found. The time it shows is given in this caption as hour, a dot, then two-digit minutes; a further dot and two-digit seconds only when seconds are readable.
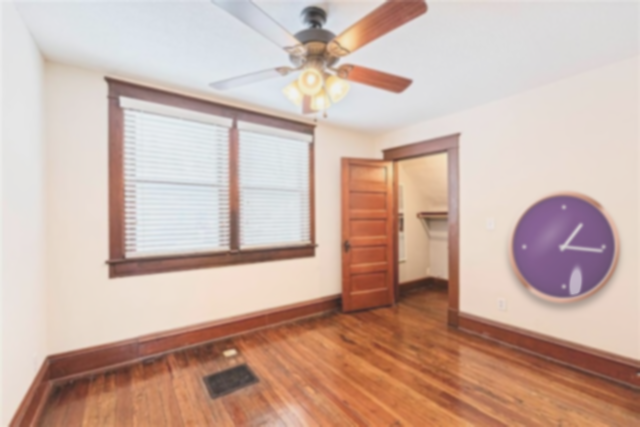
1.16
